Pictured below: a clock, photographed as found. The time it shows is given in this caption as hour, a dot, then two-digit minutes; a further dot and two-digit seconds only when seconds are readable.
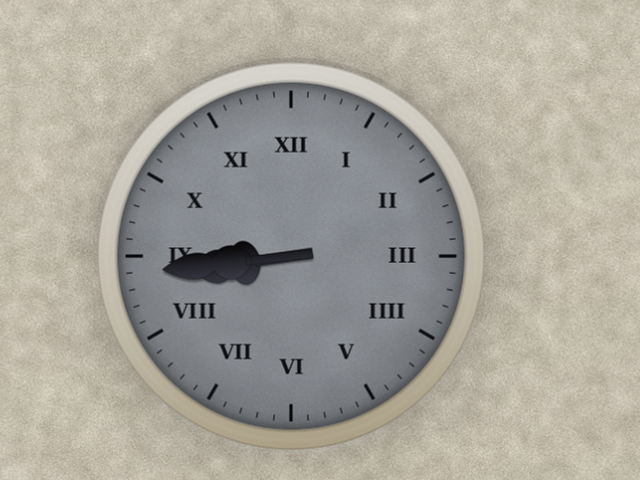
8.44
